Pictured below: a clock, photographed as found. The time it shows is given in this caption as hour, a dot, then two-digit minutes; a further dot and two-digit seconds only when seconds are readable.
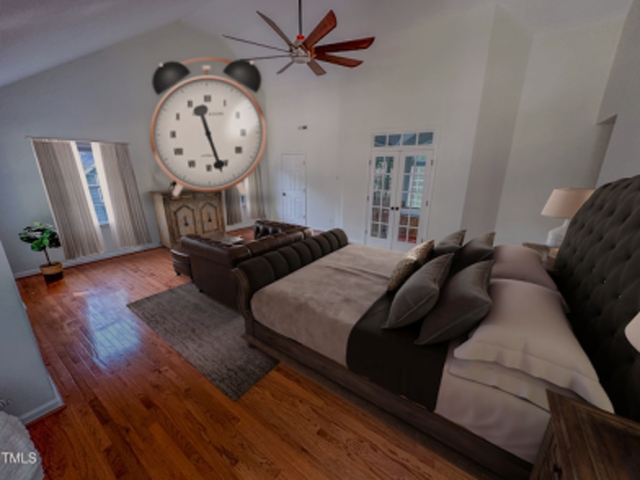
11.27
